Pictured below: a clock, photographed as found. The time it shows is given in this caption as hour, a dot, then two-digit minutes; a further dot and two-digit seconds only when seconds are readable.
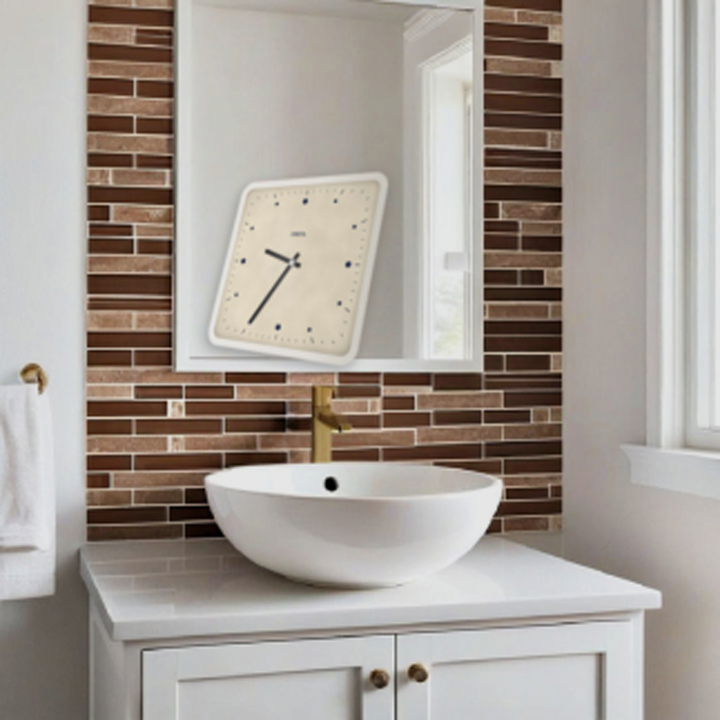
9.35
